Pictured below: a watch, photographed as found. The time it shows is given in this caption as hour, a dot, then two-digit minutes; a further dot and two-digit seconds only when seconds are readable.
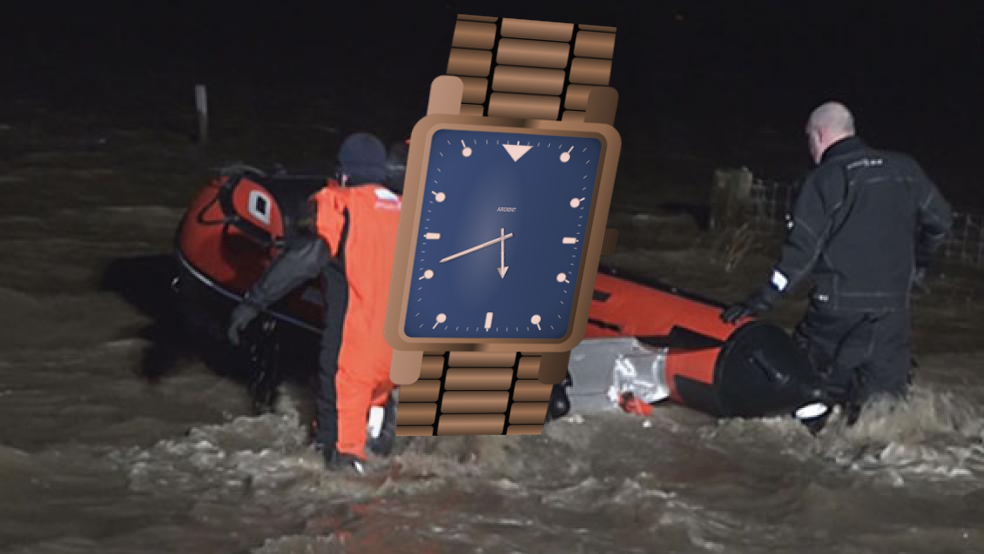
5.41
